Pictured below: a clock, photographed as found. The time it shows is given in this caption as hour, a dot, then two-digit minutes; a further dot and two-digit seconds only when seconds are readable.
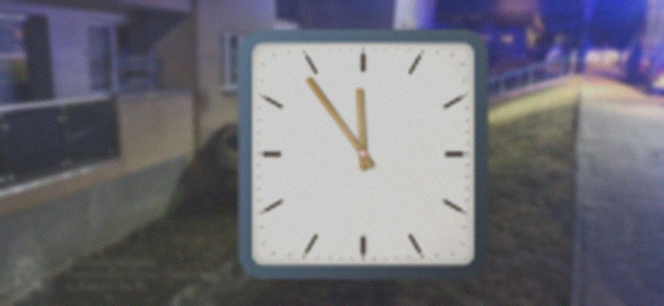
11.54
